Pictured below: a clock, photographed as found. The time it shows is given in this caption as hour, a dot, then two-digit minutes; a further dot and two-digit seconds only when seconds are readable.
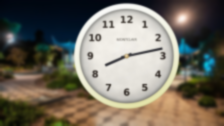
8.13
